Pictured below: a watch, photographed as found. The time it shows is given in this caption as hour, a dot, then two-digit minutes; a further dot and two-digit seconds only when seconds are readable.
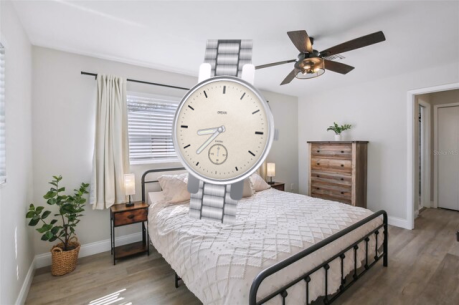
8.37
